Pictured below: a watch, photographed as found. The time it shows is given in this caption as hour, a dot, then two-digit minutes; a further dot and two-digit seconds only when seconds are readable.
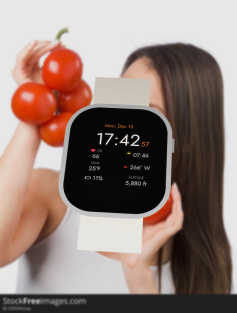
17.42.57
